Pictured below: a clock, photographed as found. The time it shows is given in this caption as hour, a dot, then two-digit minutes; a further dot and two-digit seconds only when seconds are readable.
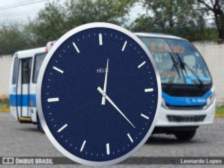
12.23
